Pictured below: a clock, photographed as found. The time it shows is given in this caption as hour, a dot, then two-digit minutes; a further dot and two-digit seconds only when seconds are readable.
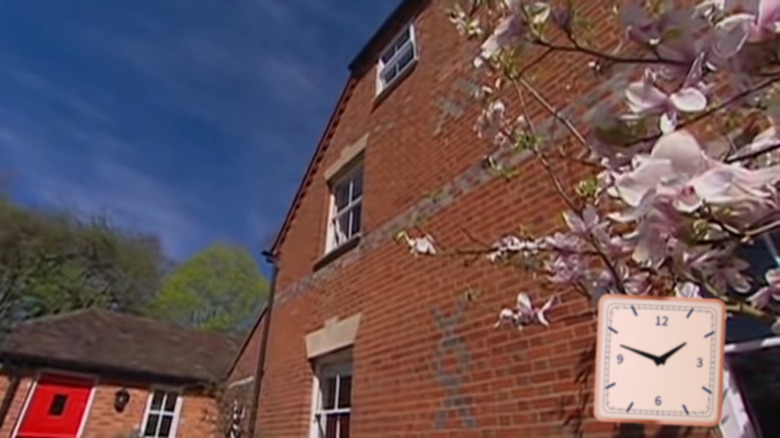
1.48
